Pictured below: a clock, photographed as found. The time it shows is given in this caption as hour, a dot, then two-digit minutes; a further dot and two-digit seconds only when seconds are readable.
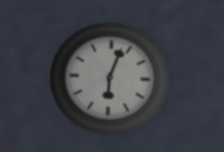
6.03
